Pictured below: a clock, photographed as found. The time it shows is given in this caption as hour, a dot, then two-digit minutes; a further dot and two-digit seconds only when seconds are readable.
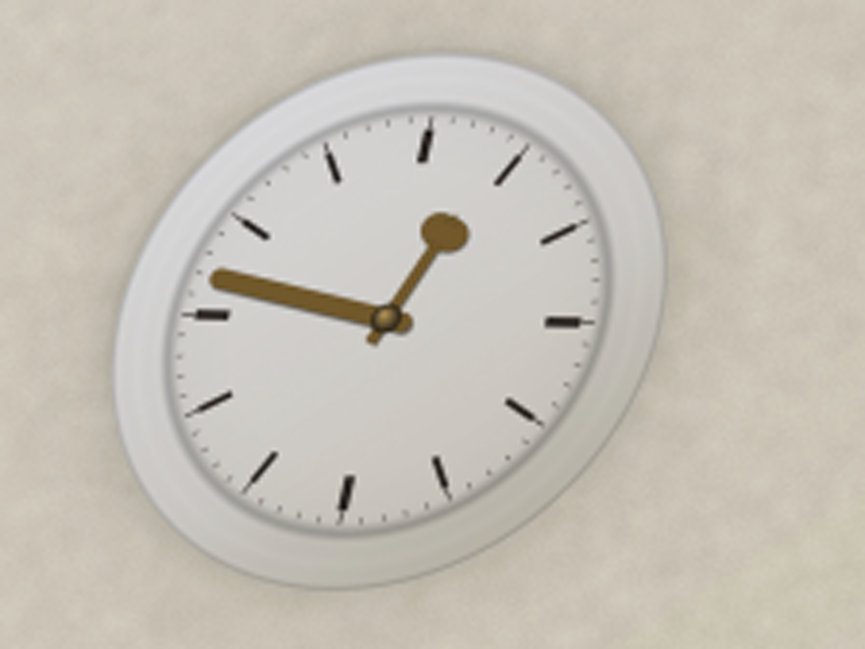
12.47
